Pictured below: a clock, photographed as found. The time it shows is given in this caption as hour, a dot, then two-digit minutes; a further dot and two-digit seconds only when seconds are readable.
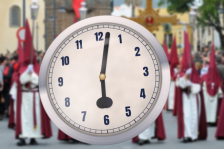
6.02
